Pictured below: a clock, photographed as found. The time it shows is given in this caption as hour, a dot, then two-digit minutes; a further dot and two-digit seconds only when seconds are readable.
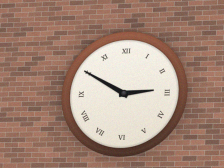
2.50
